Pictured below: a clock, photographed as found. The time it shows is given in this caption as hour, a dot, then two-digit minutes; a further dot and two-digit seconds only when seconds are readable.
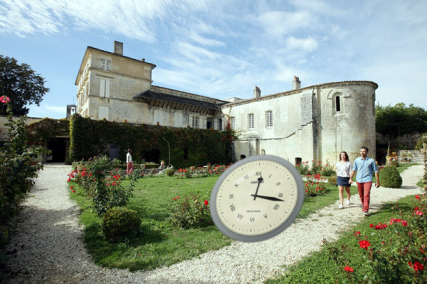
12.17
